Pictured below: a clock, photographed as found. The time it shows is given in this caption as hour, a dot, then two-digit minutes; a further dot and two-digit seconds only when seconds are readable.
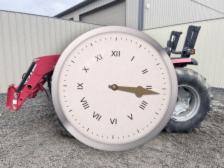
3.16
